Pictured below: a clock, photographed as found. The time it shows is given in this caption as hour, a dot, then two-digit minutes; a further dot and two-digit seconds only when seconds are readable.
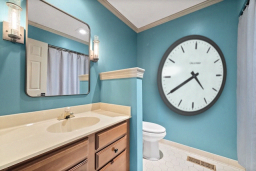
4.40
